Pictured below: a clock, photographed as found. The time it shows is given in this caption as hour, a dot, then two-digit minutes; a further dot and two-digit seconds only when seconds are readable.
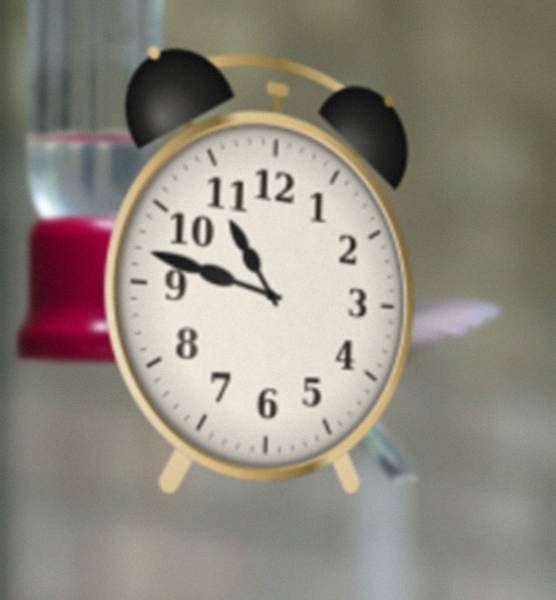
10.47
